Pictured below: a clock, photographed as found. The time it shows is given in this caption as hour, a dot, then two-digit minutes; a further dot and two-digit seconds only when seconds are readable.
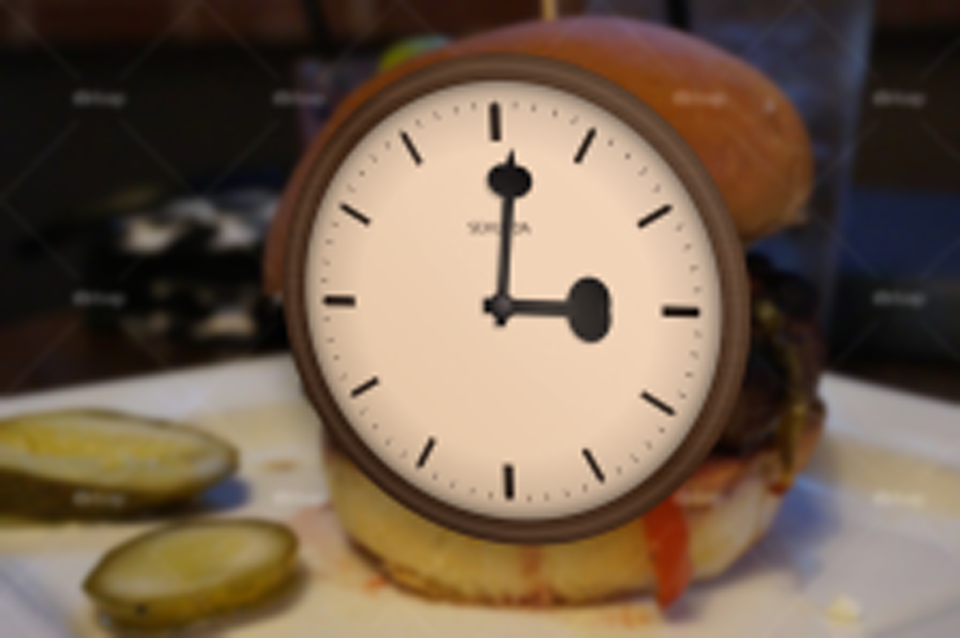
3.01
